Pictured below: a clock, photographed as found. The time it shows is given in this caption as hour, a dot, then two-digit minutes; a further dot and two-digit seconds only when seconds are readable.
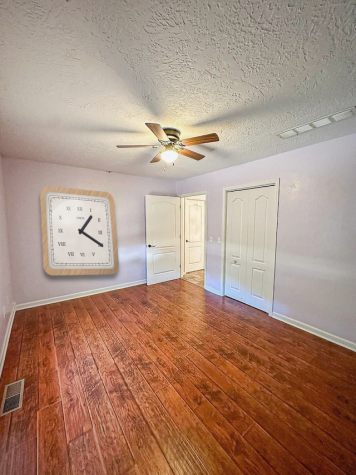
1.20
